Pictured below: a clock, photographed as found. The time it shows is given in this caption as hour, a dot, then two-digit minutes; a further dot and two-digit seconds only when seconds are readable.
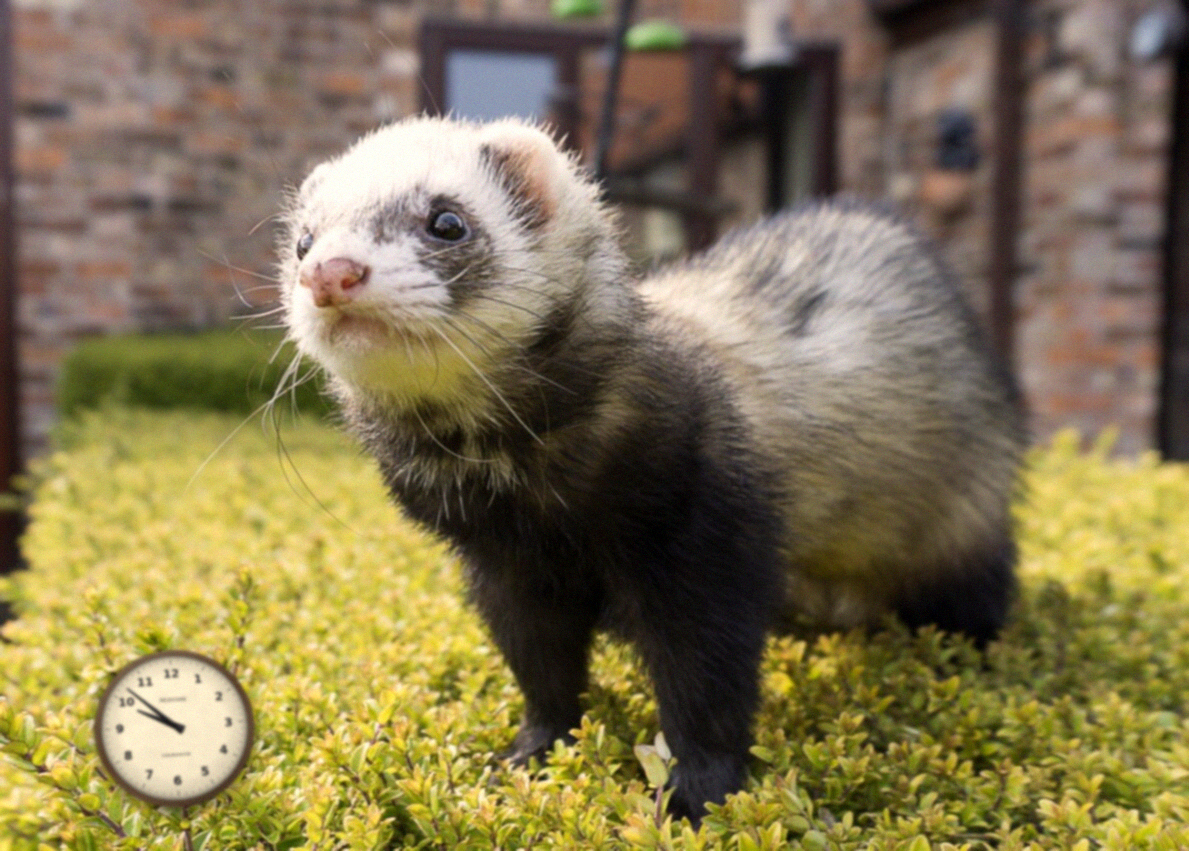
9.52
